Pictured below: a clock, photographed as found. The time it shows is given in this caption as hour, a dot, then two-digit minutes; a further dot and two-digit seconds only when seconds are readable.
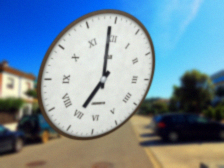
6.59
